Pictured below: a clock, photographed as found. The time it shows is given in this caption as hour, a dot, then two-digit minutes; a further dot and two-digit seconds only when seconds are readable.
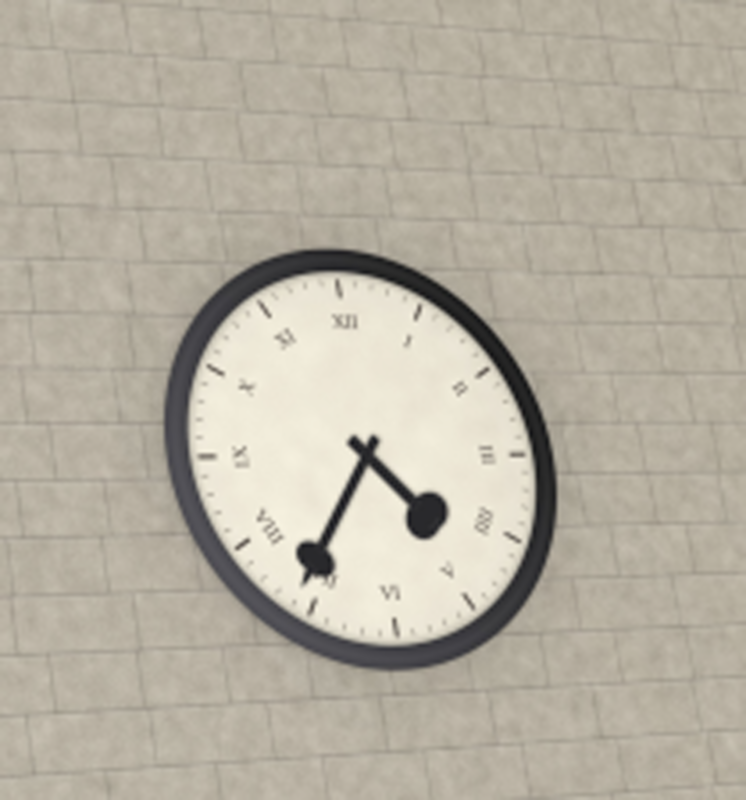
4.36
